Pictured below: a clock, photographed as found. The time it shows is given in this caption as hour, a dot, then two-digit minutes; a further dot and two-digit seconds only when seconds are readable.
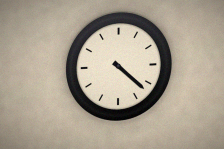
4.22
